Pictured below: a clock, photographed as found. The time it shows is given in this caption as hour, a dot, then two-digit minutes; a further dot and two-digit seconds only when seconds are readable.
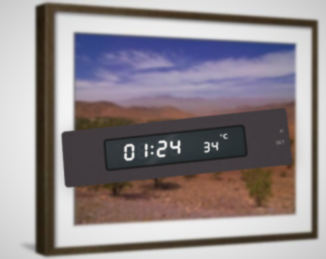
1.24
